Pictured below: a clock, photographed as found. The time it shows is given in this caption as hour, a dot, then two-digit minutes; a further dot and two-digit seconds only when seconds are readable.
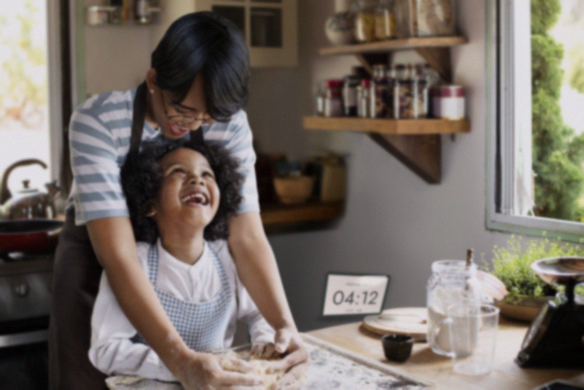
4.12
